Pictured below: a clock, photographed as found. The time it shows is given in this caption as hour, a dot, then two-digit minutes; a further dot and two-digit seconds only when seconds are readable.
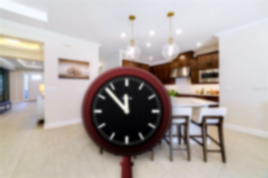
11.53
